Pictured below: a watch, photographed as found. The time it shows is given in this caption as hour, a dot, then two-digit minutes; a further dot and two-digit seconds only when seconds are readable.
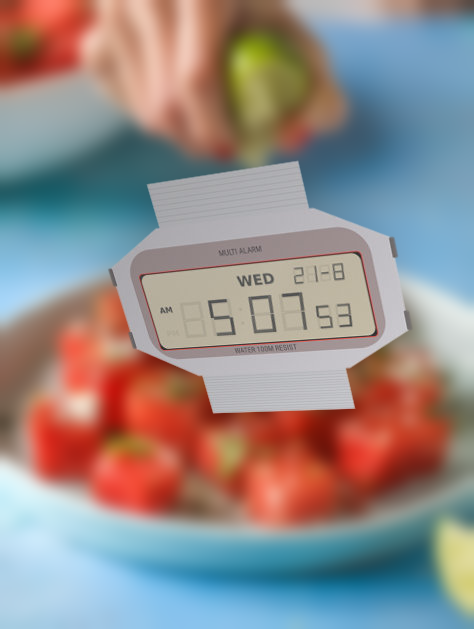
5.07.53
